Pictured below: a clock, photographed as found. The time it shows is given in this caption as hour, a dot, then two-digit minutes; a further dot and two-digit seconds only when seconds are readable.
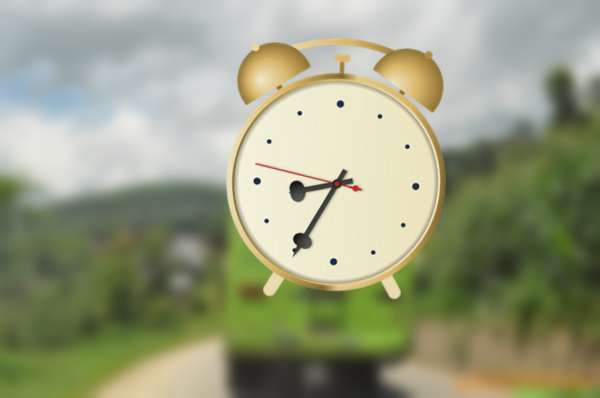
8.34.47
